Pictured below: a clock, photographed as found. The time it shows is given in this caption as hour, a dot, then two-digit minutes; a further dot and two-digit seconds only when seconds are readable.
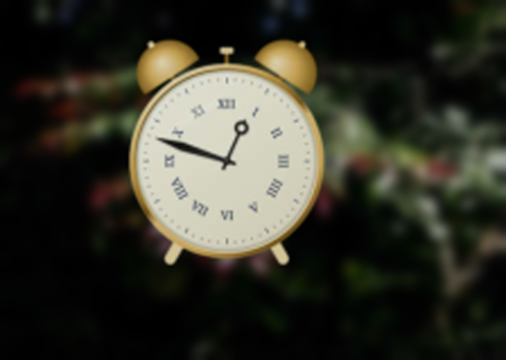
12.48
